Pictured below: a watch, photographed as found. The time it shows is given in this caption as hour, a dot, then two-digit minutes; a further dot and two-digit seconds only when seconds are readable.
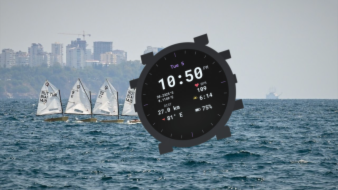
10.50
